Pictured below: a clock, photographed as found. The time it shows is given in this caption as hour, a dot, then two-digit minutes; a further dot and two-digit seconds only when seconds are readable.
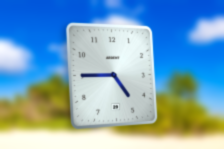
4.45
